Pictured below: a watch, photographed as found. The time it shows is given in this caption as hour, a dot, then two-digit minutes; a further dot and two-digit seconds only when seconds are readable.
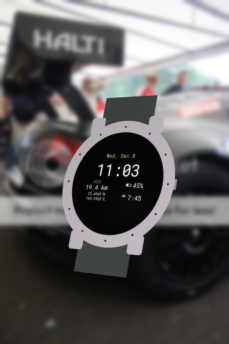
11.03
